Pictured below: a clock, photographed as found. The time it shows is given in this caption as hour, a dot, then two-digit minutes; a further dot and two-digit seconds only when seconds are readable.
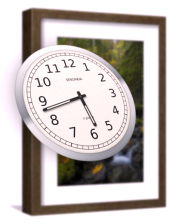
5.43
